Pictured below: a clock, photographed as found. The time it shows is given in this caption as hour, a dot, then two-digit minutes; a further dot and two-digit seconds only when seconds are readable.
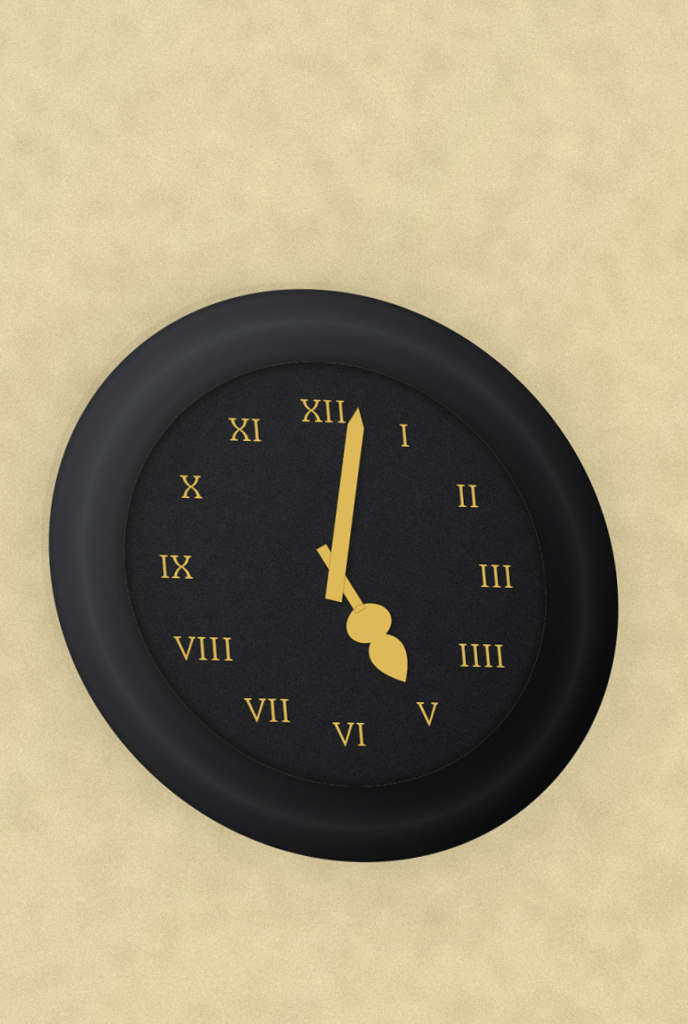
5.02
